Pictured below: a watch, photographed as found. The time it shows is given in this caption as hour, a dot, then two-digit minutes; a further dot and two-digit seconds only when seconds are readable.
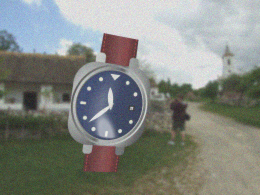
11.38
